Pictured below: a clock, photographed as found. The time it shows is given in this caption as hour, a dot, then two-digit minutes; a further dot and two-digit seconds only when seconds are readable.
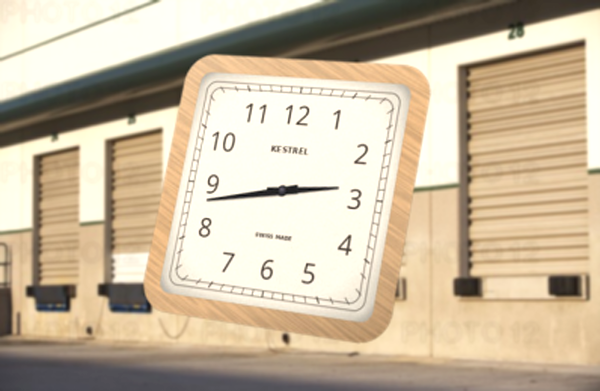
2.43
